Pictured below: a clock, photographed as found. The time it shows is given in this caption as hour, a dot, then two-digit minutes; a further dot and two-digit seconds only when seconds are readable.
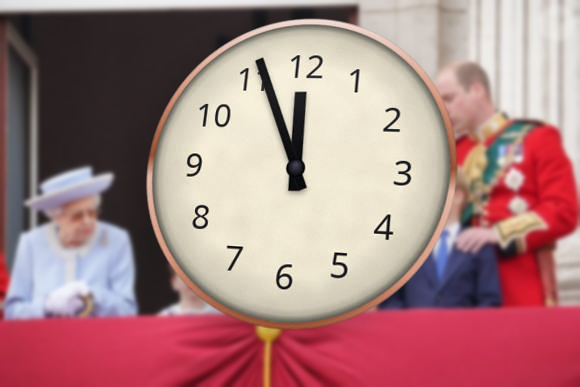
11.56
